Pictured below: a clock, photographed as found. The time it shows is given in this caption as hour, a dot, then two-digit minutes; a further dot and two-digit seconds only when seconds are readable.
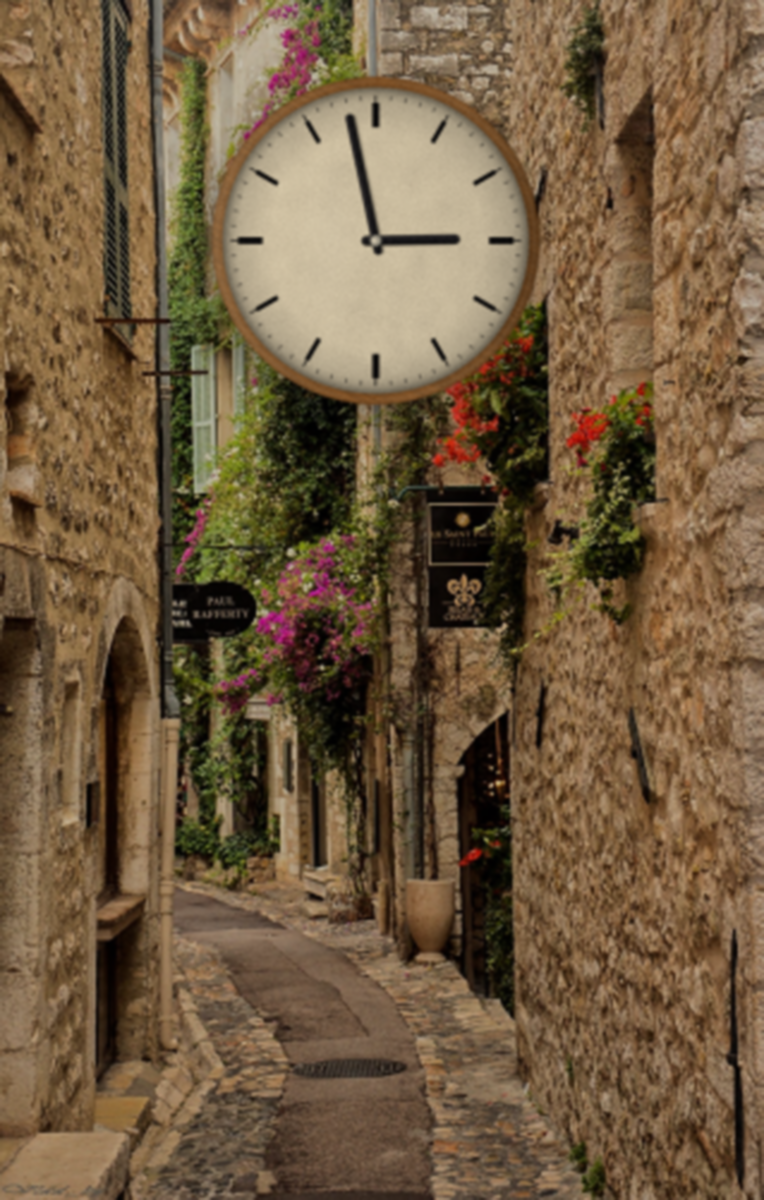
2.58
